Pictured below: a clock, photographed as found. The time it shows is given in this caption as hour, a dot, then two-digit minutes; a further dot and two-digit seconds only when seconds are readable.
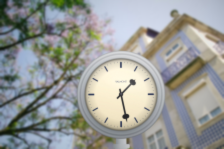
1.28
